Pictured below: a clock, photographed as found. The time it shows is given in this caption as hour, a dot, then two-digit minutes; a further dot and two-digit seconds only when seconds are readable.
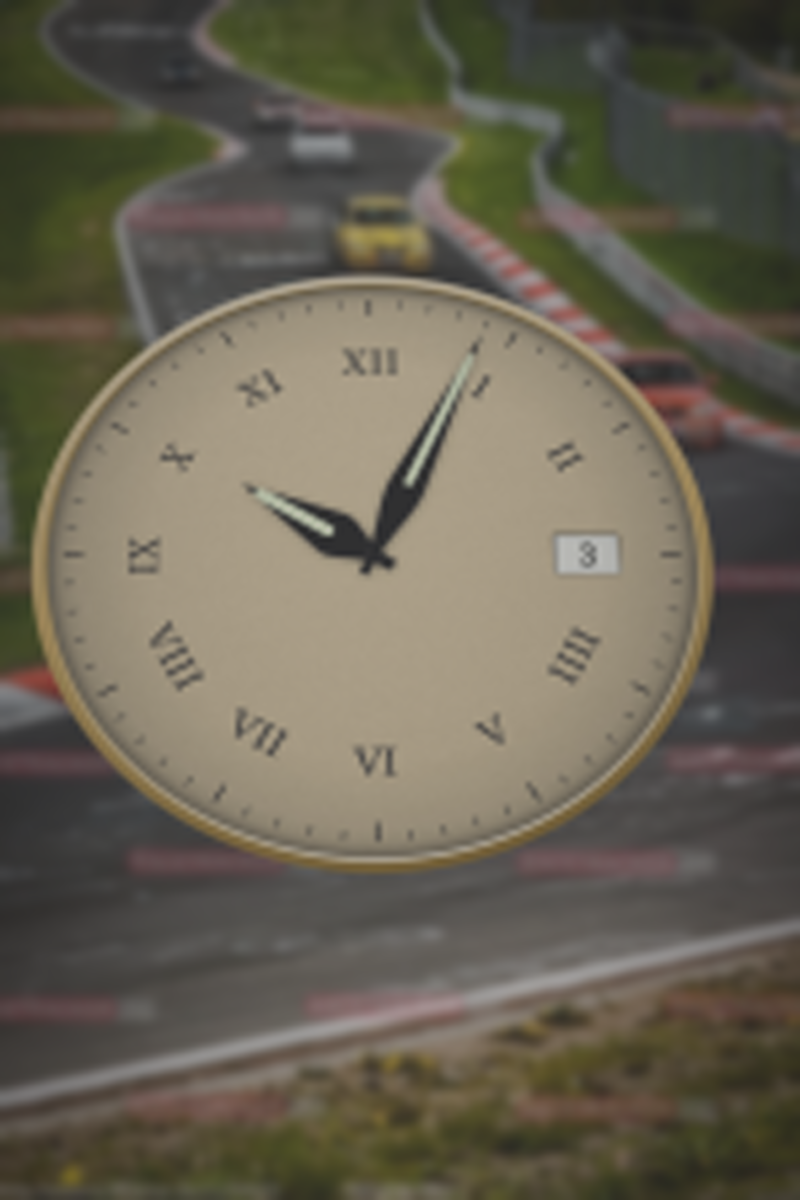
10.04
